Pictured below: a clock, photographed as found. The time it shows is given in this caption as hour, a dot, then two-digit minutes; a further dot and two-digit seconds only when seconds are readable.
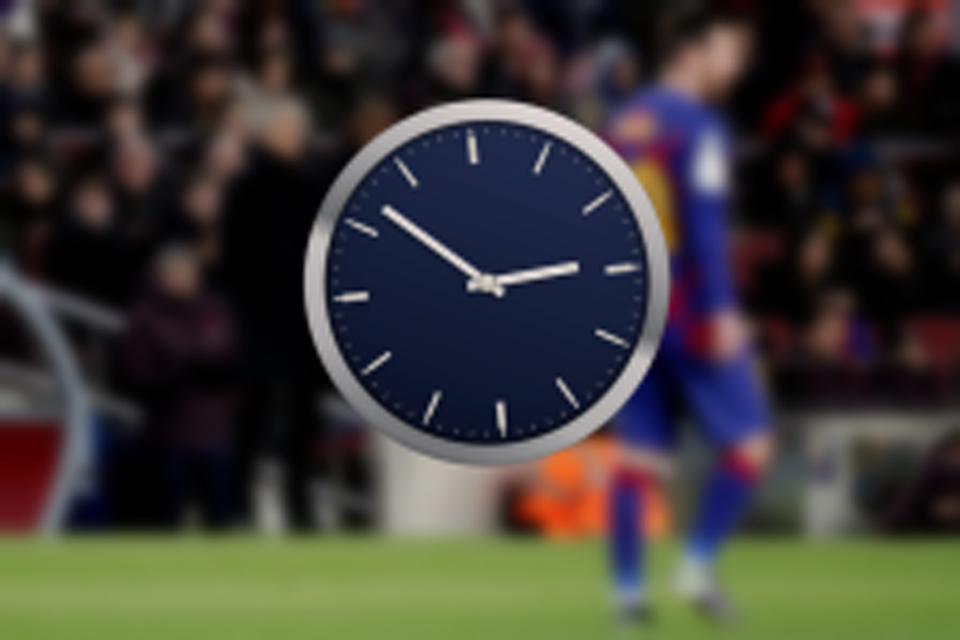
2.52
